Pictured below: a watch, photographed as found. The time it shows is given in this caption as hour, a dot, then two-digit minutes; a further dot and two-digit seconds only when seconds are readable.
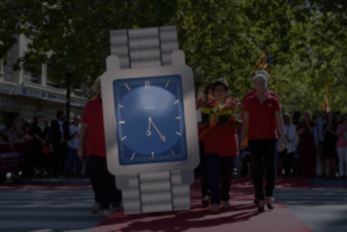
6.25
